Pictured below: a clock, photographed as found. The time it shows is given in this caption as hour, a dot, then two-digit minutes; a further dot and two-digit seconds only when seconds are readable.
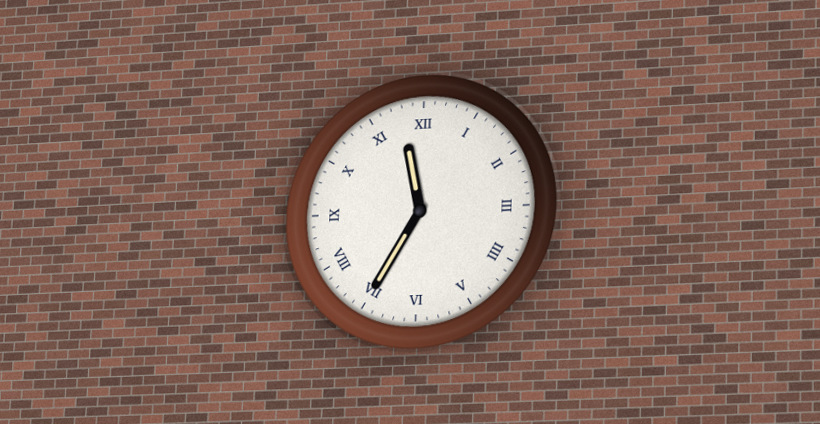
11.35
